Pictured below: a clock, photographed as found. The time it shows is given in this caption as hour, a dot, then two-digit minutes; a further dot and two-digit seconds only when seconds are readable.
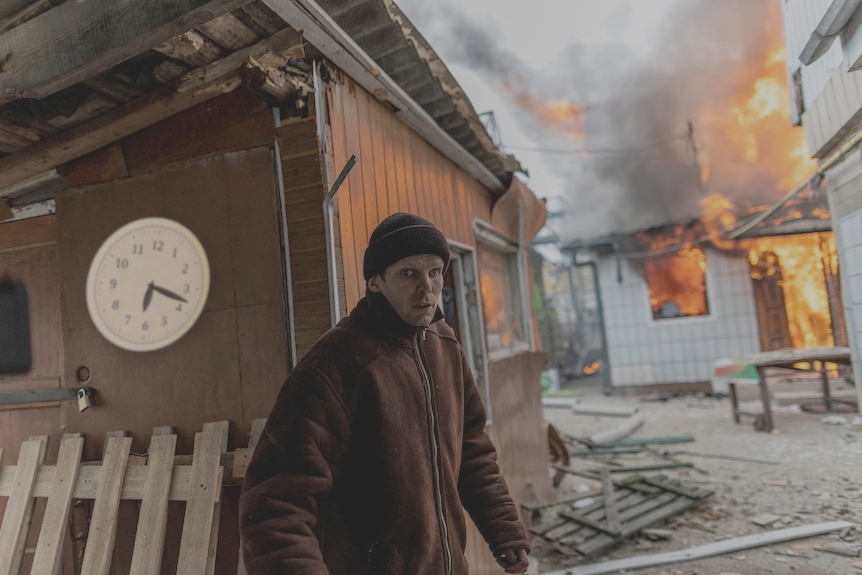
6.18
